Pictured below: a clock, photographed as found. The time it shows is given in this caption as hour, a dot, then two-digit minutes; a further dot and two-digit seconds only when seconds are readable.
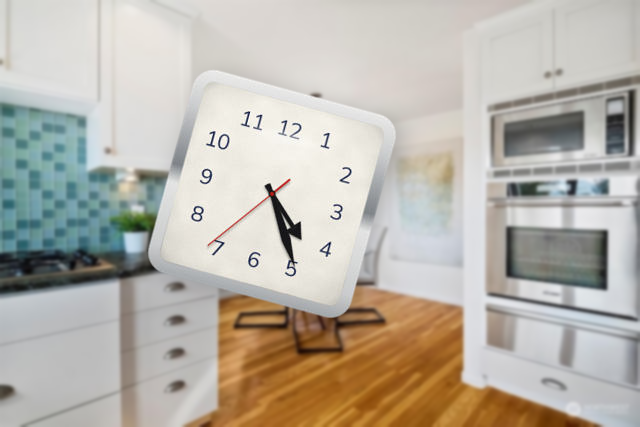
4.24.36
